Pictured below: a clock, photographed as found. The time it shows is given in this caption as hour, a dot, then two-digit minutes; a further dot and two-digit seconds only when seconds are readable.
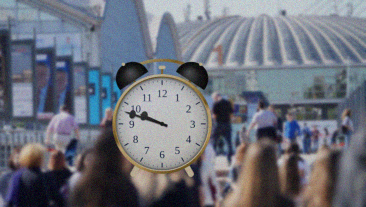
9.48
